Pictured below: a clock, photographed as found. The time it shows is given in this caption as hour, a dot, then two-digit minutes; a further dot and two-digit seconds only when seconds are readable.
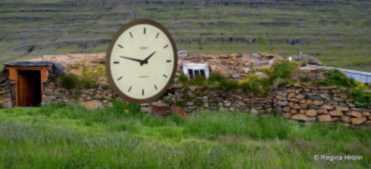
1.47
